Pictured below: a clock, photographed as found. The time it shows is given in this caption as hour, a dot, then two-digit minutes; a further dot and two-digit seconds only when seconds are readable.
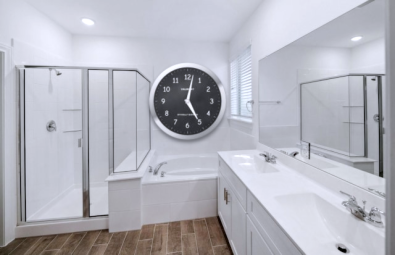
5.02
